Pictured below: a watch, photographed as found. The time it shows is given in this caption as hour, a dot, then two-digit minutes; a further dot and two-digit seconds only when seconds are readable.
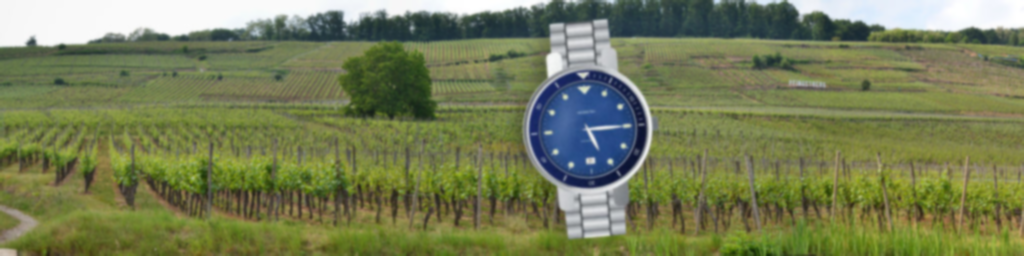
5.15
